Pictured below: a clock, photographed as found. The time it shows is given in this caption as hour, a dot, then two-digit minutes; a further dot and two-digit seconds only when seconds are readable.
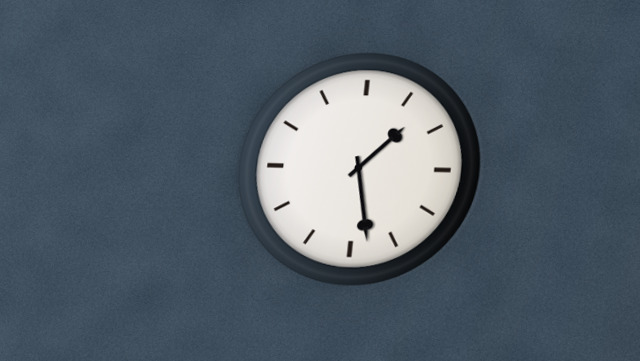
1.28
